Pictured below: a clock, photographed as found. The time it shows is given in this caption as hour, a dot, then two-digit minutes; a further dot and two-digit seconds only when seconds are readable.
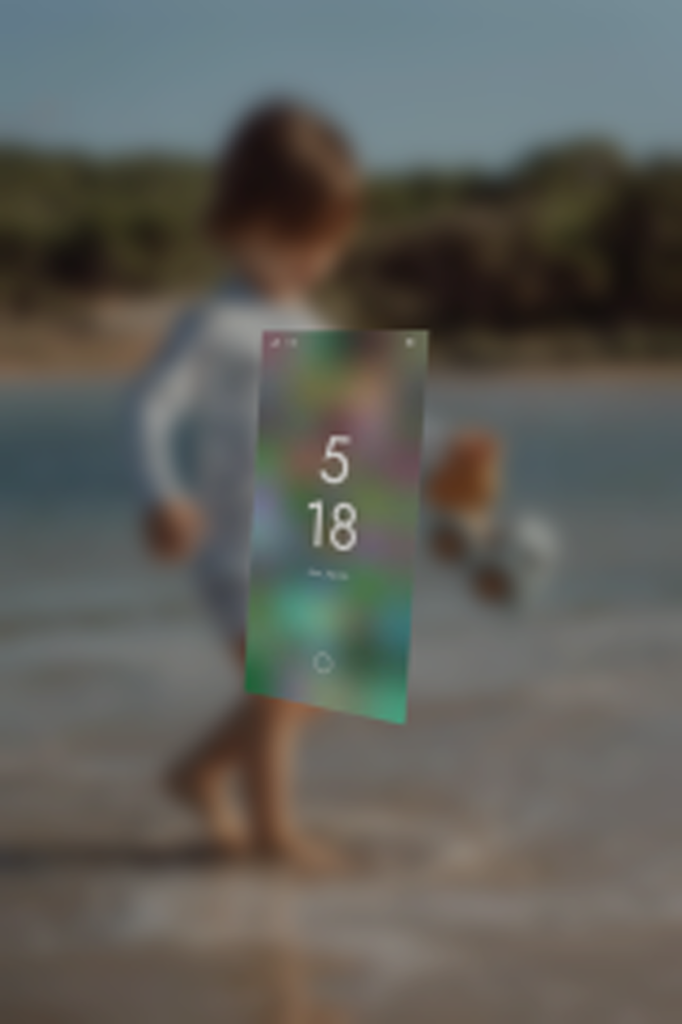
5.18
